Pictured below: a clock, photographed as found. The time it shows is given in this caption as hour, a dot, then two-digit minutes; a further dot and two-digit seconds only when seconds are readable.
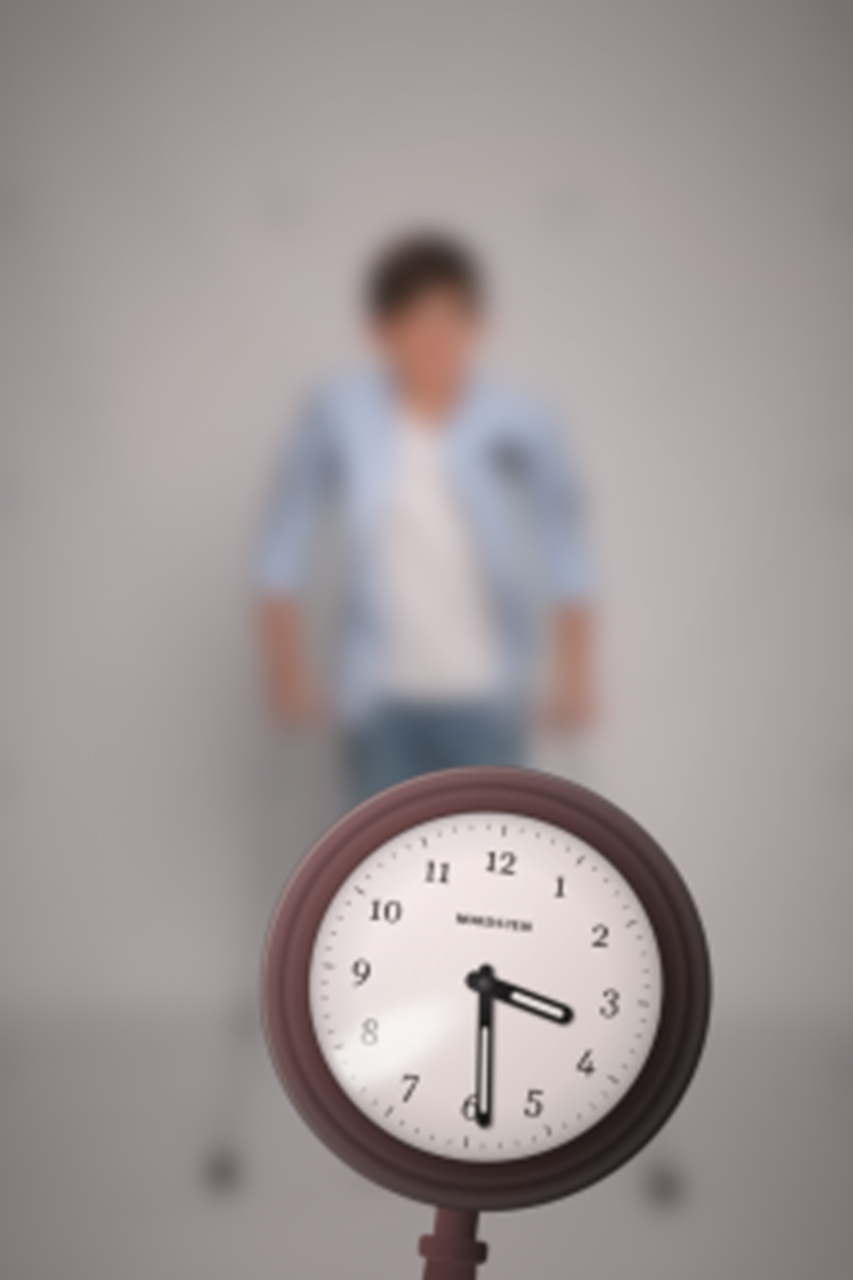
3.29
